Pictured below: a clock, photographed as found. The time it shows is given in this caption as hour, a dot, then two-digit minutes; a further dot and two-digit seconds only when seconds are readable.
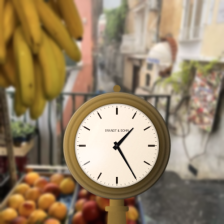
1.25
